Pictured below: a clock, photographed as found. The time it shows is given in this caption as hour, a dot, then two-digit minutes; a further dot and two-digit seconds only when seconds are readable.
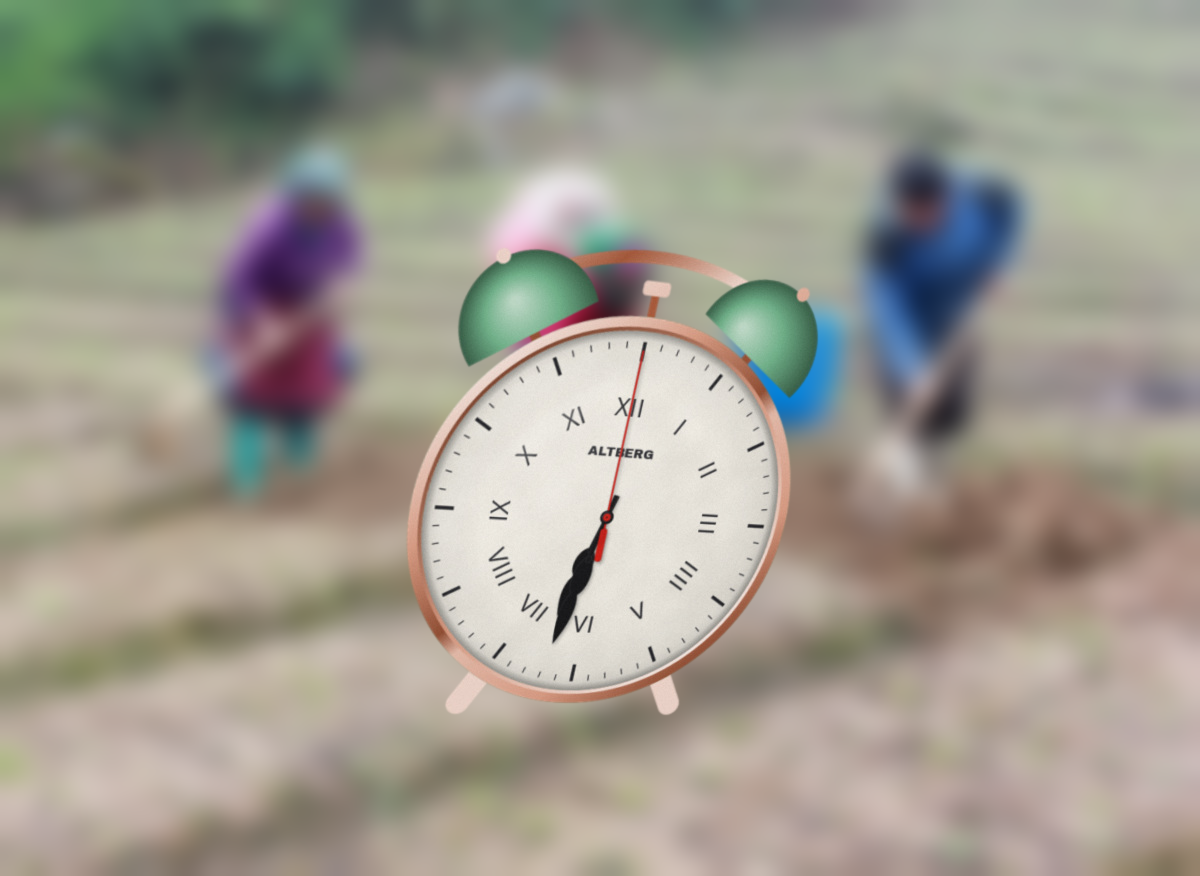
6.32.00
